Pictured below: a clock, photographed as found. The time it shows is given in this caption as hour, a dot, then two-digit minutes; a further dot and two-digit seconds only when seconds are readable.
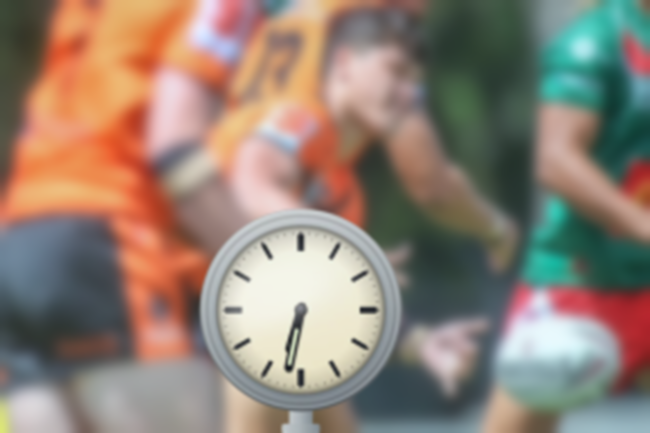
6.32
